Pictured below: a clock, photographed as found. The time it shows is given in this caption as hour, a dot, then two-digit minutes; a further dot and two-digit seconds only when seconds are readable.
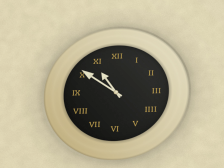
10.51
